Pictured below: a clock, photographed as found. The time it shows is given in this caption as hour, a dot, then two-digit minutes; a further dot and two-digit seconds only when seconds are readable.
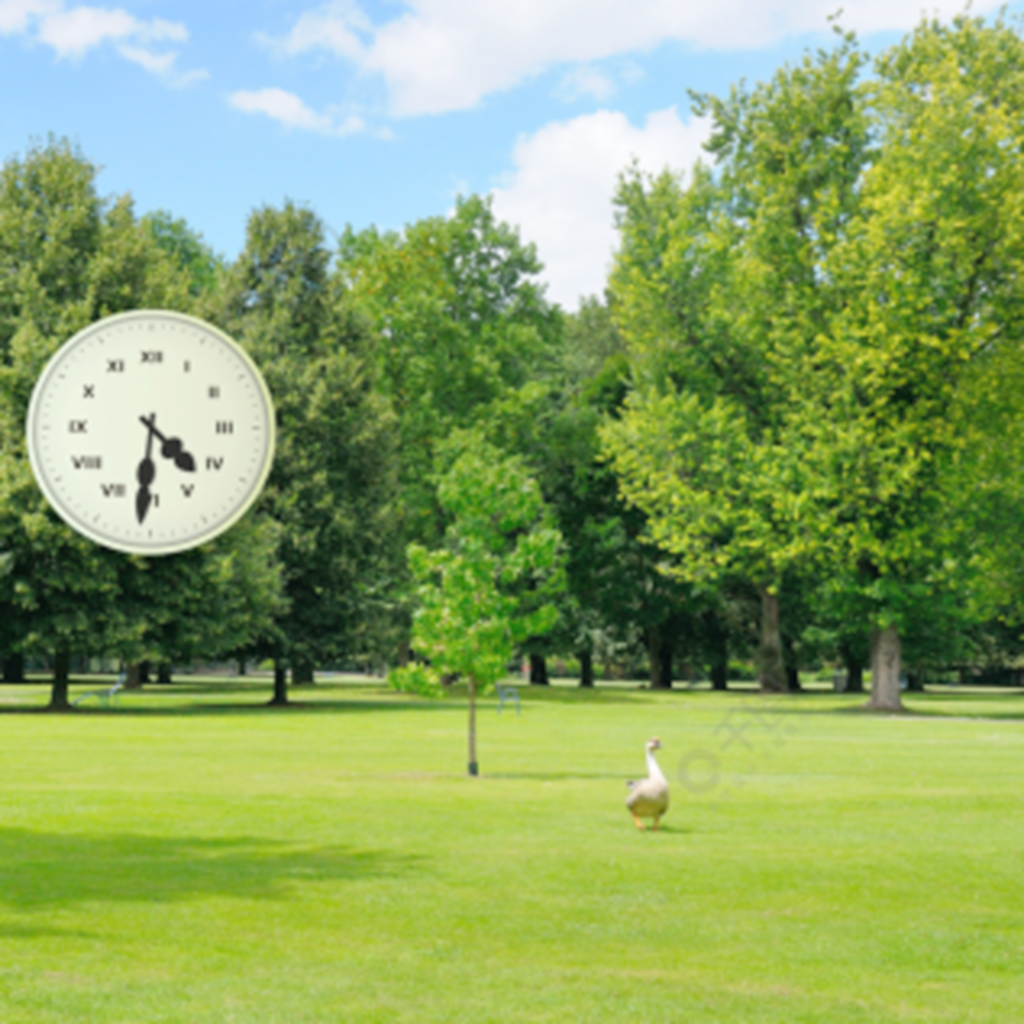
4.31
